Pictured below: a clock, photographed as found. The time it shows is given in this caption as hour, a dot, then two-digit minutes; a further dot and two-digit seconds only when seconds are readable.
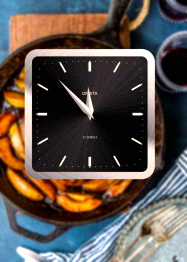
11.53
